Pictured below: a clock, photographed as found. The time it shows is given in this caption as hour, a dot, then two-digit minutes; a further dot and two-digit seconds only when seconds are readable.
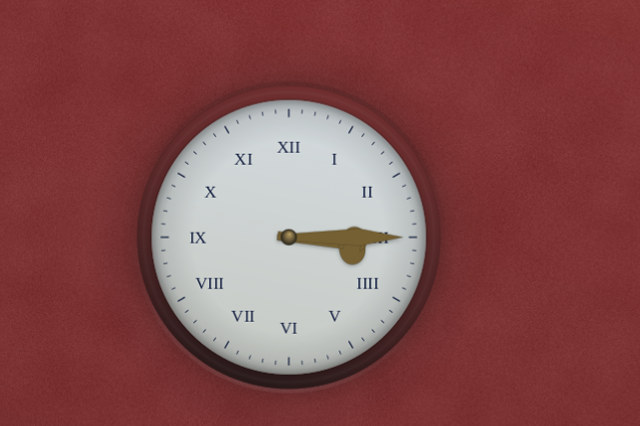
3.15
